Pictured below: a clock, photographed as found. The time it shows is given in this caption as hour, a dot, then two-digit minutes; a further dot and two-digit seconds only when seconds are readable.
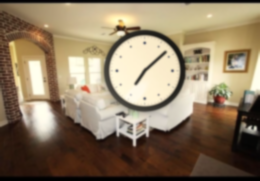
7.08
